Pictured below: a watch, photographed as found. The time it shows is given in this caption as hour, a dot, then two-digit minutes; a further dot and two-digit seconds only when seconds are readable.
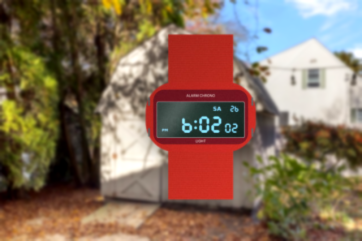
6.02.02
